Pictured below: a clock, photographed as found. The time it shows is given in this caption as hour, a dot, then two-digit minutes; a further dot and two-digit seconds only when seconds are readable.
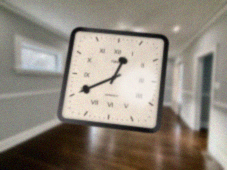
12.40
